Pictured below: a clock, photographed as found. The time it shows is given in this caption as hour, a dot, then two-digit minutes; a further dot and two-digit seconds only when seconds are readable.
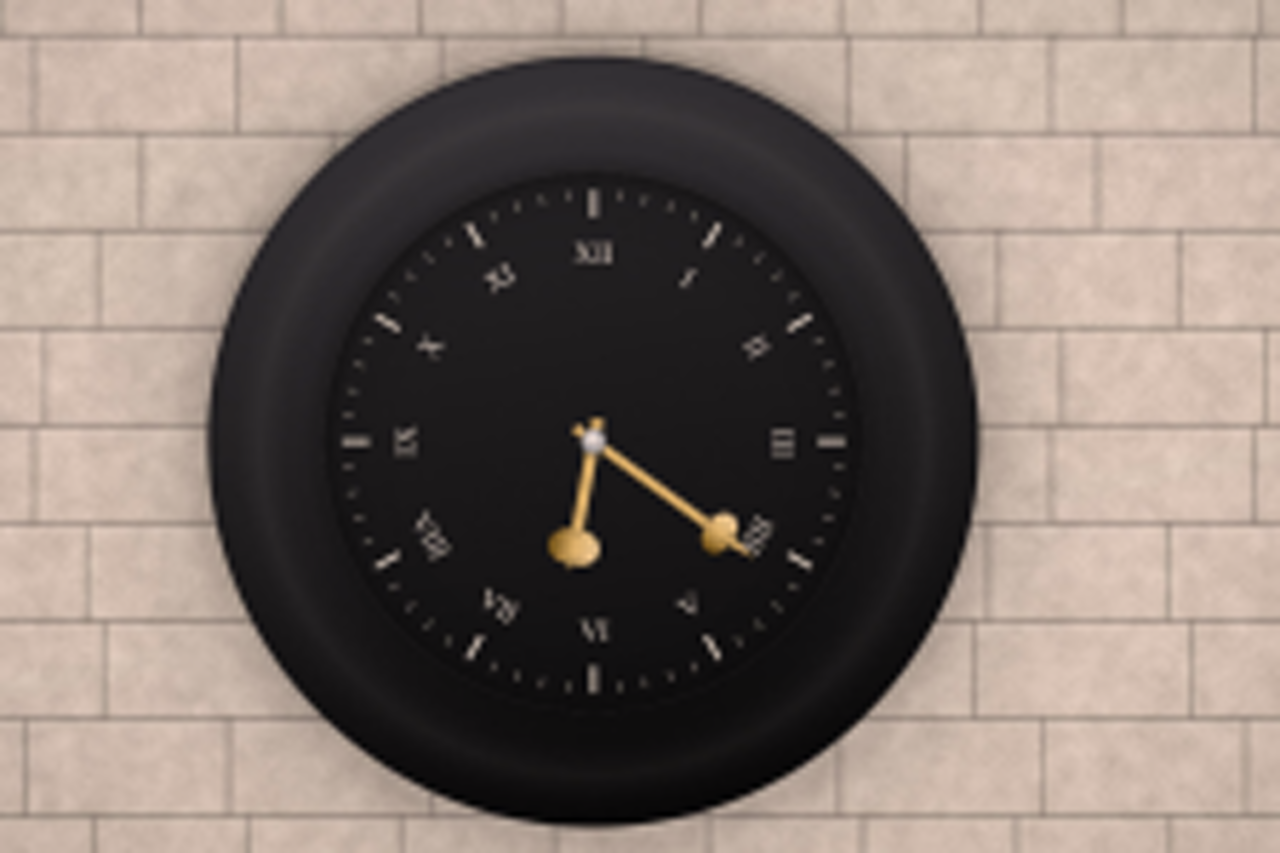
6.21
